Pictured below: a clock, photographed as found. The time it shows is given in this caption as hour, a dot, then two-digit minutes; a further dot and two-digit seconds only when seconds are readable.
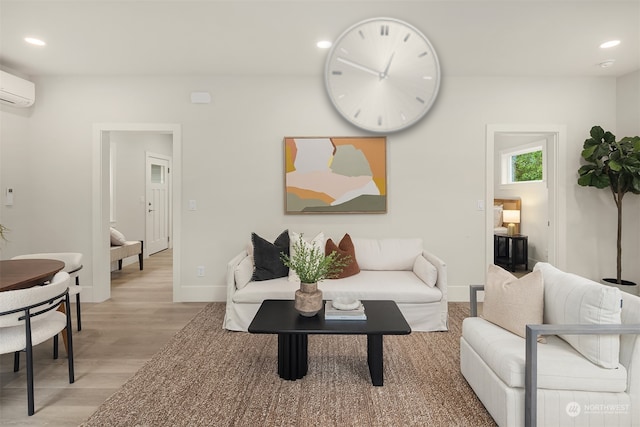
12.48
